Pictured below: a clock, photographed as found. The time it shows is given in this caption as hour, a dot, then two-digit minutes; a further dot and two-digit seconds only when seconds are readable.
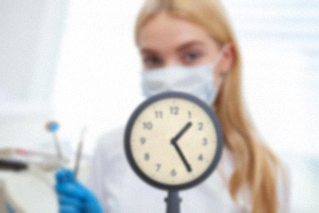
1.25
